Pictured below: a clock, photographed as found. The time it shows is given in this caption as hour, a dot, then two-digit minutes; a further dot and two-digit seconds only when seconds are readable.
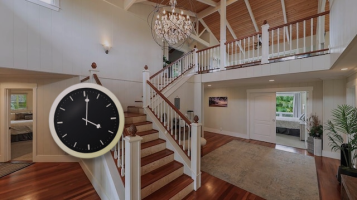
4.01
